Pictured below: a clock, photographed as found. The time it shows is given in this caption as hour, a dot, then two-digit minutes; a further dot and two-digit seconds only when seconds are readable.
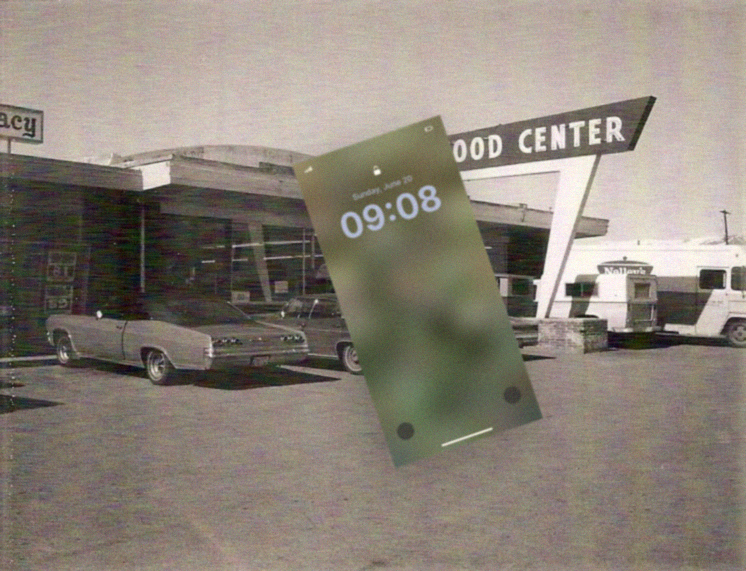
9.08
